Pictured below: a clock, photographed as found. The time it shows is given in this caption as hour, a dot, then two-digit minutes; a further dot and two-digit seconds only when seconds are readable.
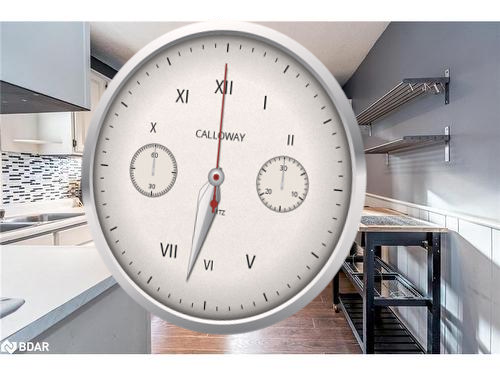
6.32
